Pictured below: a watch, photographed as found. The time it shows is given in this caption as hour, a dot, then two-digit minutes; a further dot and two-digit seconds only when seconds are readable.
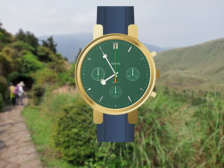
7.55
